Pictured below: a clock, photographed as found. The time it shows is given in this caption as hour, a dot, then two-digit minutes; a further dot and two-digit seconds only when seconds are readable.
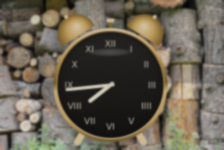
7.44
